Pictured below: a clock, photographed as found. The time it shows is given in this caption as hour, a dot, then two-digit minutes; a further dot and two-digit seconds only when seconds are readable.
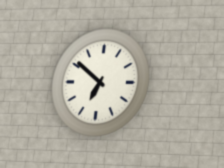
6.51
